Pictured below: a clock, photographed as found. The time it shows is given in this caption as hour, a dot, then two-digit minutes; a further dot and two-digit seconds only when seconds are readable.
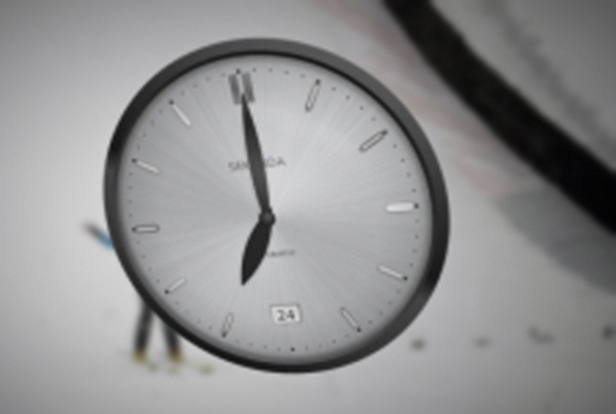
7.00
